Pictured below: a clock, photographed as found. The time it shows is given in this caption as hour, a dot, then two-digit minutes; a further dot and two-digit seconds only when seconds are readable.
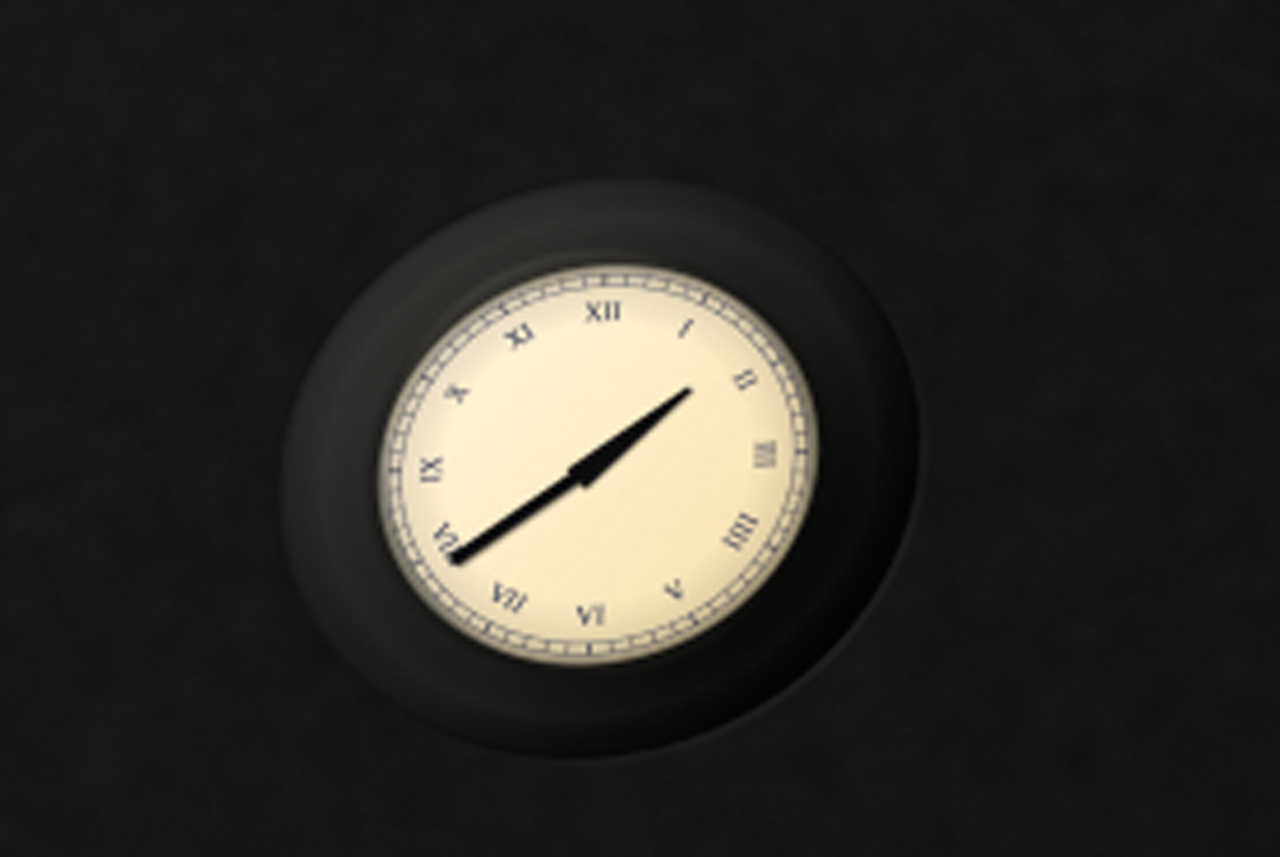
1.39
